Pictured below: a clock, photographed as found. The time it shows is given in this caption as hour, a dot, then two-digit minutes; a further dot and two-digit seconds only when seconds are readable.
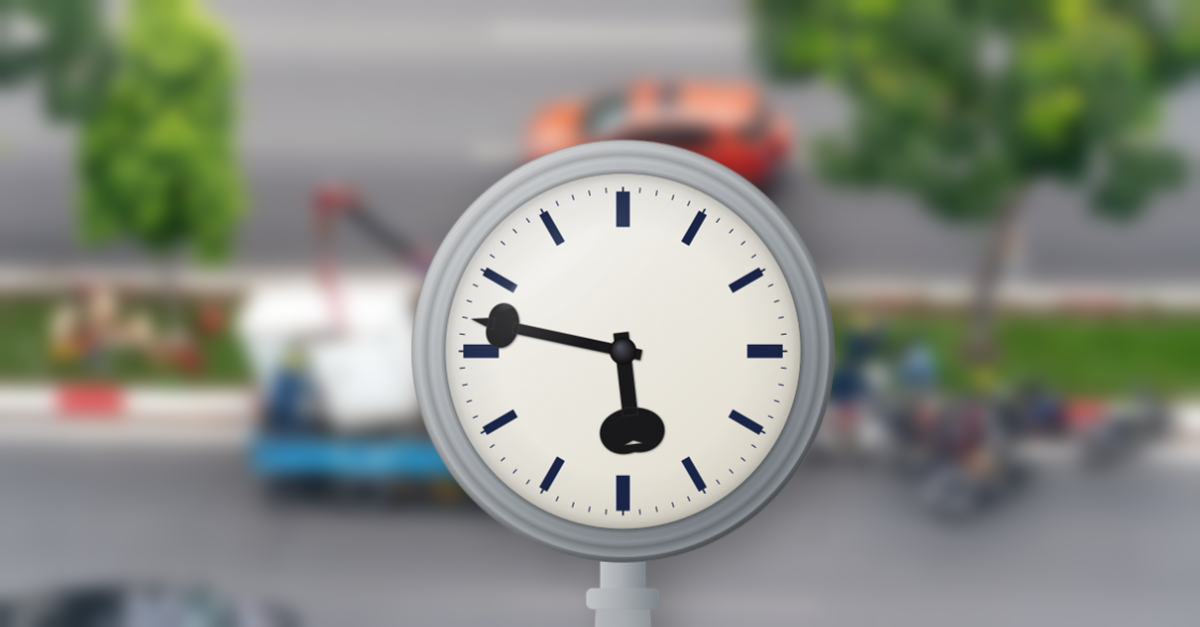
5.47
